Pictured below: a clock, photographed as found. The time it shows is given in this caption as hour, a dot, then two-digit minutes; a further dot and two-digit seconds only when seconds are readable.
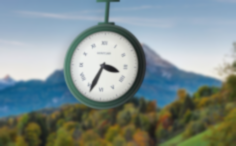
3.34
